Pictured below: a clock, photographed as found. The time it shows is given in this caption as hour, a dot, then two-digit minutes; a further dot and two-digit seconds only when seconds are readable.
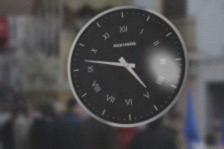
4.47
